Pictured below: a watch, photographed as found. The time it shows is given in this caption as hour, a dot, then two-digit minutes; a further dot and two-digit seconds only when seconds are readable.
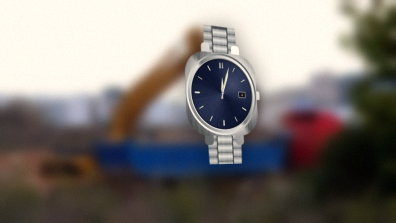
12.03
